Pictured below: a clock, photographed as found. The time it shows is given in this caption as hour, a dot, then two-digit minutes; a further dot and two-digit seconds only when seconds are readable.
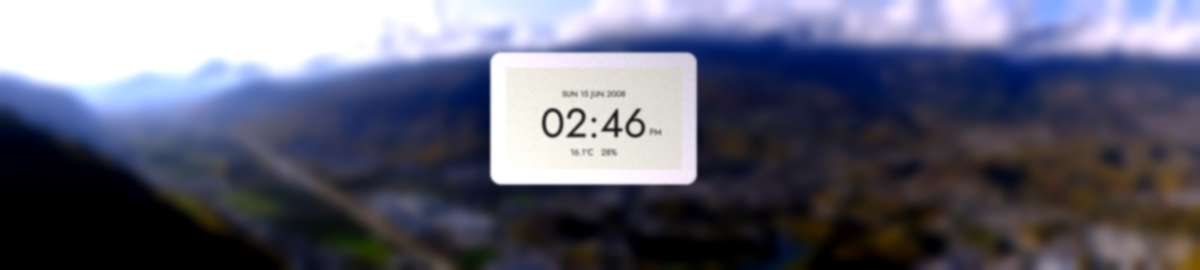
2.46
